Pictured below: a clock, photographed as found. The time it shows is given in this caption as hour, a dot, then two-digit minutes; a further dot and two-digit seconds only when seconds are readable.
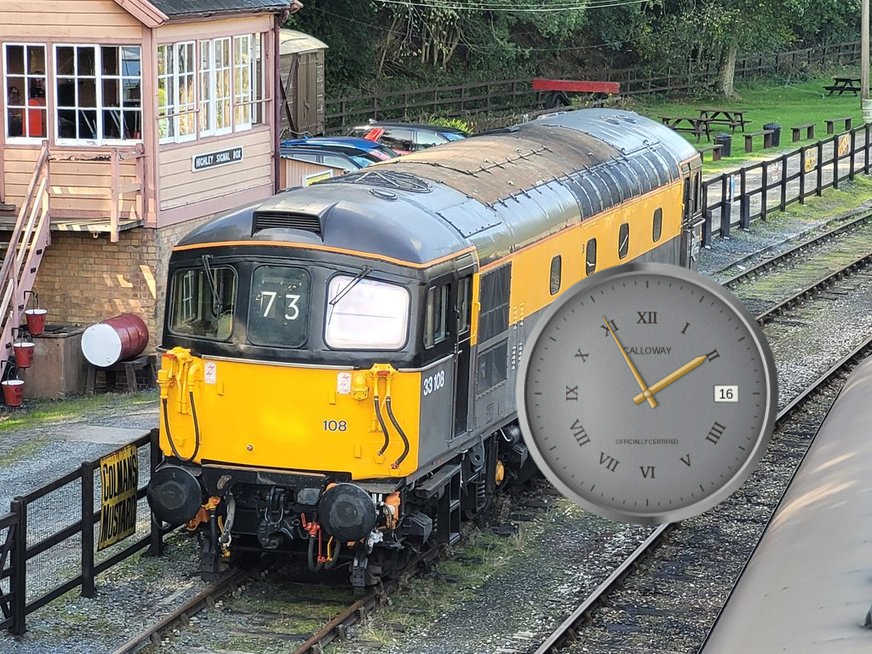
1.55
